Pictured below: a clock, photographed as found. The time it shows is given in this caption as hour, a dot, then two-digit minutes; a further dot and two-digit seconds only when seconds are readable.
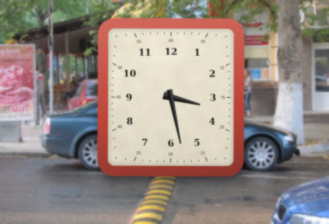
3.28
